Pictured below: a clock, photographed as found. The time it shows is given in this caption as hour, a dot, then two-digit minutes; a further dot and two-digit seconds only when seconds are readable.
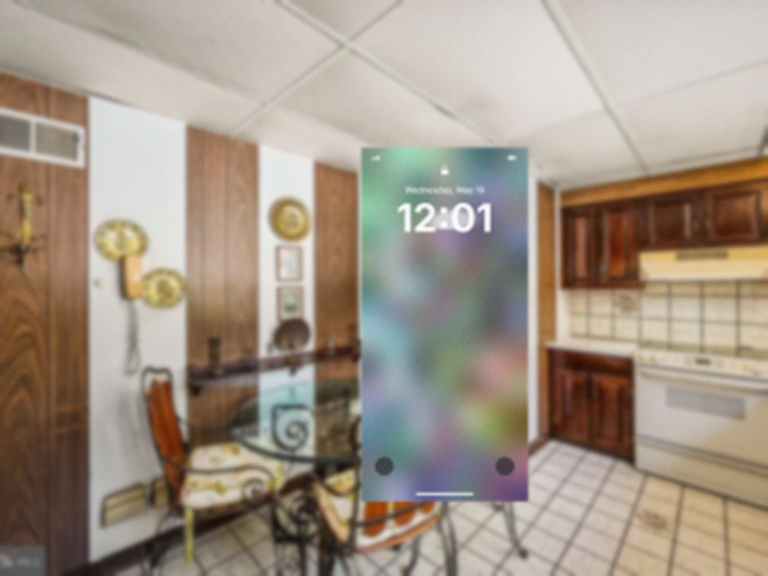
12.01
